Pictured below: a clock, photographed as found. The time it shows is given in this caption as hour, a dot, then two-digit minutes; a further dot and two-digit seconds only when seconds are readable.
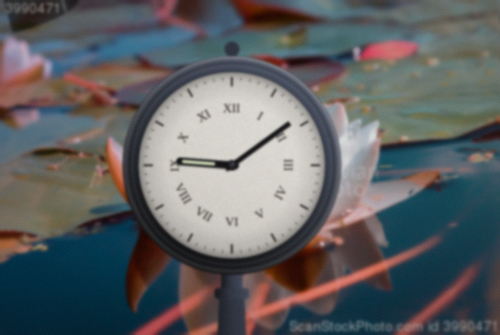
9.09
